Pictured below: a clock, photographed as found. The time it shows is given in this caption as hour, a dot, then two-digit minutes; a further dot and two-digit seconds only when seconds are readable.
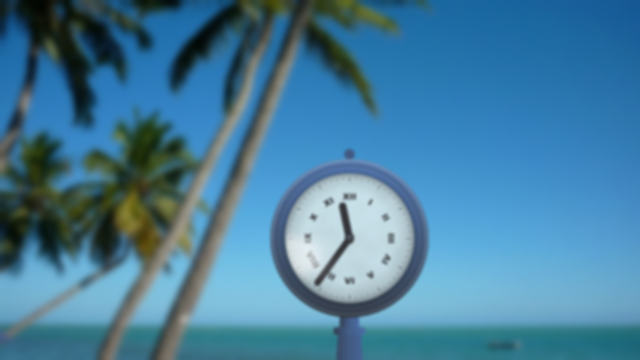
11.36
